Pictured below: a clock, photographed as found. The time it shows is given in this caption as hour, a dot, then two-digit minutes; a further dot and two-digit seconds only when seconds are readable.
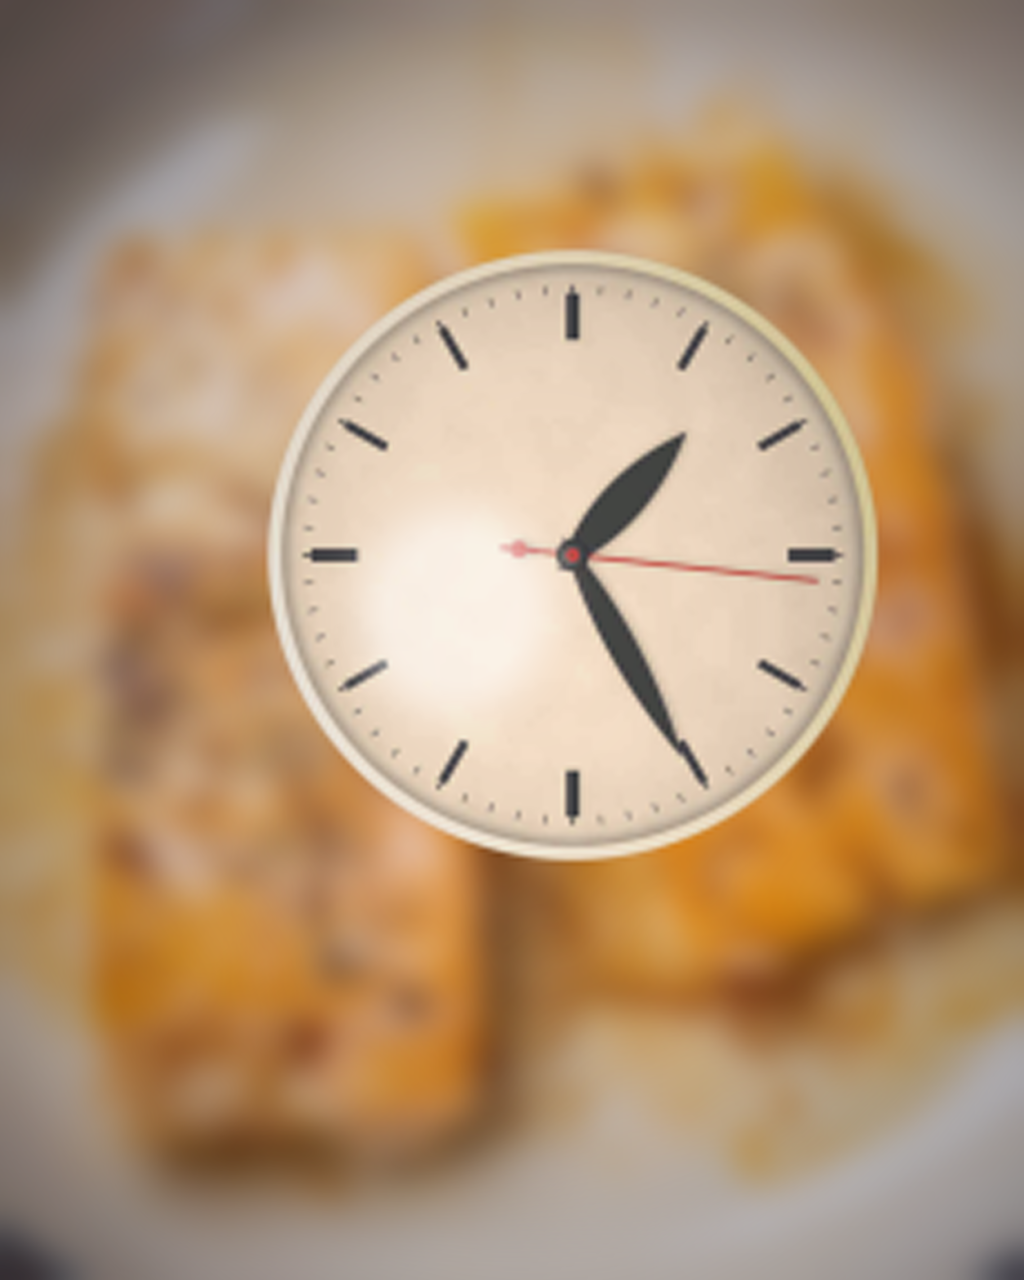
1.25.16
